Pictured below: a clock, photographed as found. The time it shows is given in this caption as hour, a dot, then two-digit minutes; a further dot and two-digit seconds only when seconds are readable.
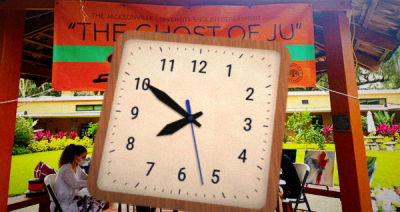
7.50.27
